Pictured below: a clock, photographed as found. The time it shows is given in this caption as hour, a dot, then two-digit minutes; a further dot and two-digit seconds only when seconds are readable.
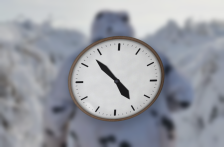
4.53
